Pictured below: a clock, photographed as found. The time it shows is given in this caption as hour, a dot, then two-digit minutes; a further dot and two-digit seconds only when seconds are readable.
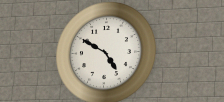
4.50
